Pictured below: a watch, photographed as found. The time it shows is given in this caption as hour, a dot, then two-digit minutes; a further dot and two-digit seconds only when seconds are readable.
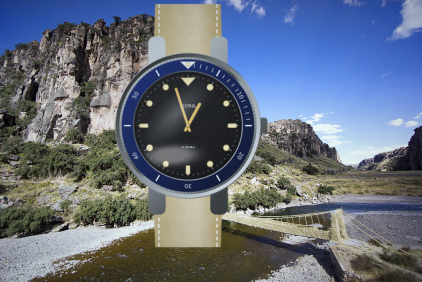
12.57
